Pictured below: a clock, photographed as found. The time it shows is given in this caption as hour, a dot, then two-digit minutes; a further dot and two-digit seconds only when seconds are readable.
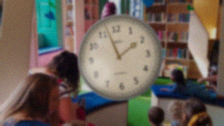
1.57
